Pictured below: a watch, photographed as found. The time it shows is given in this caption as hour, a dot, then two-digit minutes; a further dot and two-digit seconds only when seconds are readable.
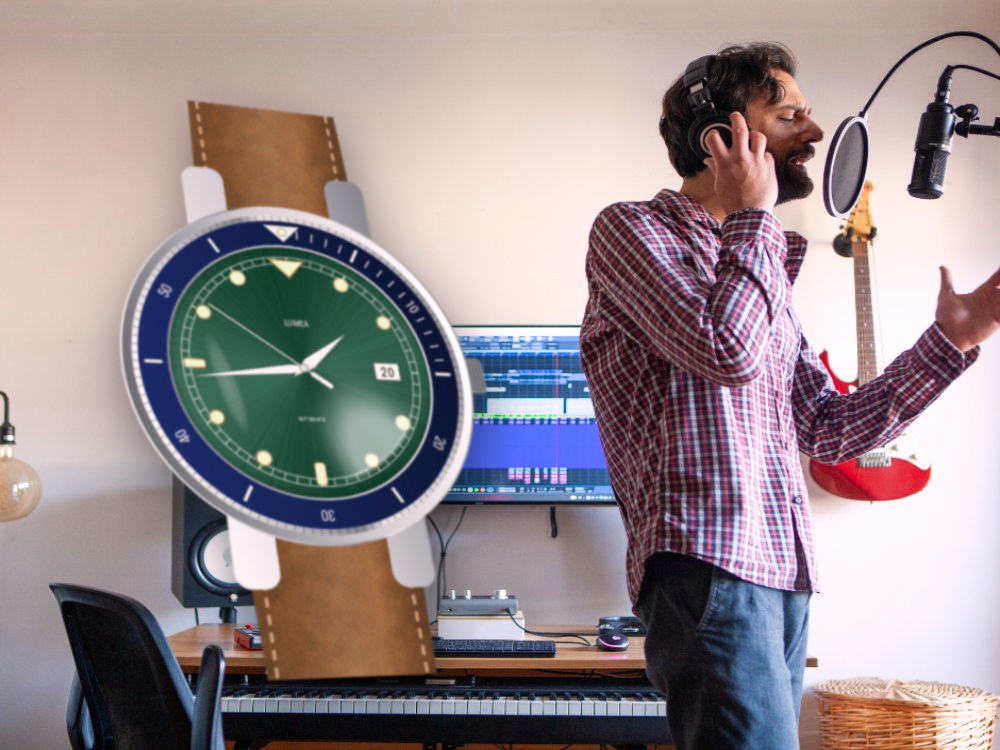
1.43.51
